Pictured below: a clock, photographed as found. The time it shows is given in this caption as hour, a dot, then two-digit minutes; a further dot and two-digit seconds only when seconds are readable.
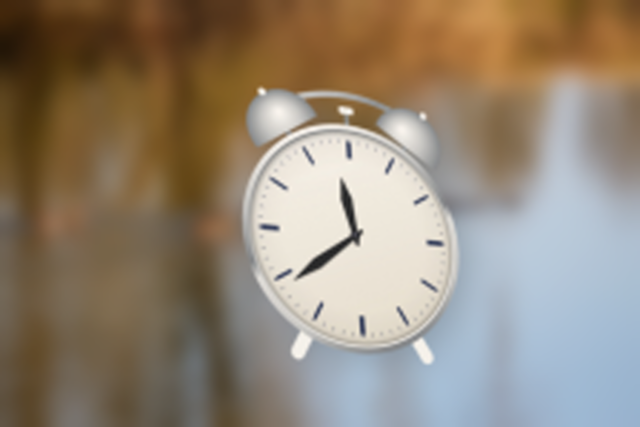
11.39
